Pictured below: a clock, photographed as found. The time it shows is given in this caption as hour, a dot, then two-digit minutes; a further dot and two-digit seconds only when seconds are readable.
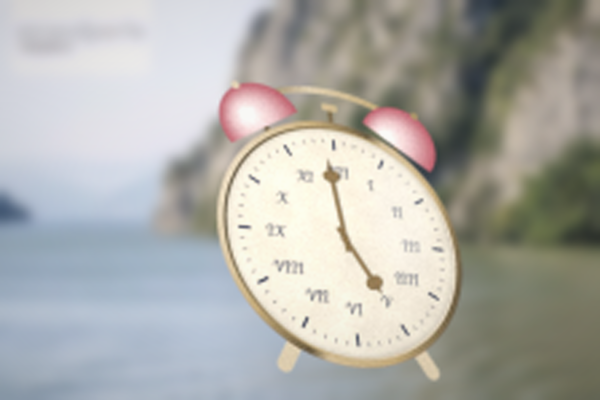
4.59
